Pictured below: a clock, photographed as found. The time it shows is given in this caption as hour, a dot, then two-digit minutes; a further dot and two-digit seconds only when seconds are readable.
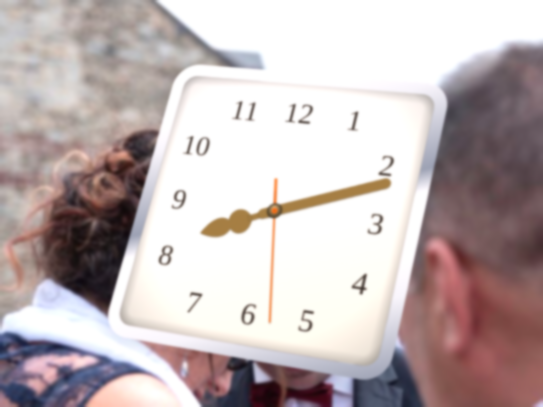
8.11.28
